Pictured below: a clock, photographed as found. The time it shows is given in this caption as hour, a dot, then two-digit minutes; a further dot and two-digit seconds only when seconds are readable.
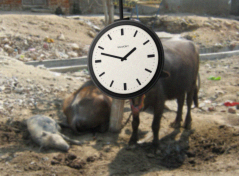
1.48
